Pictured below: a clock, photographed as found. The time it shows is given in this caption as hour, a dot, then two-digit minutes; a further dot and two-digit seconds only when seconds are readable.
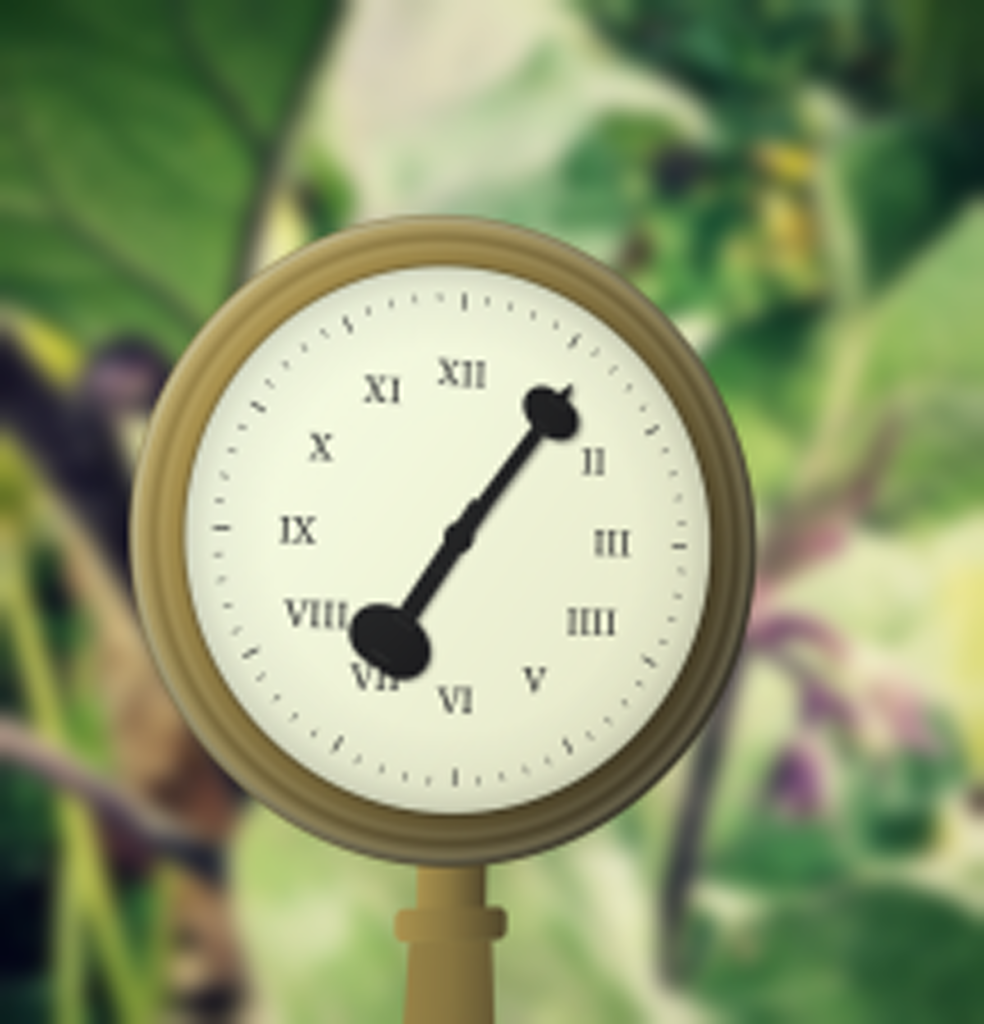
7.06
